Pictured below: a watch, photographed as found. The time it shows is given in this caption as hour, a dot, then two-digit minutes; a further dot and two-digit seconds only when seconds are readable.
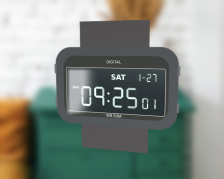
9.25.01
